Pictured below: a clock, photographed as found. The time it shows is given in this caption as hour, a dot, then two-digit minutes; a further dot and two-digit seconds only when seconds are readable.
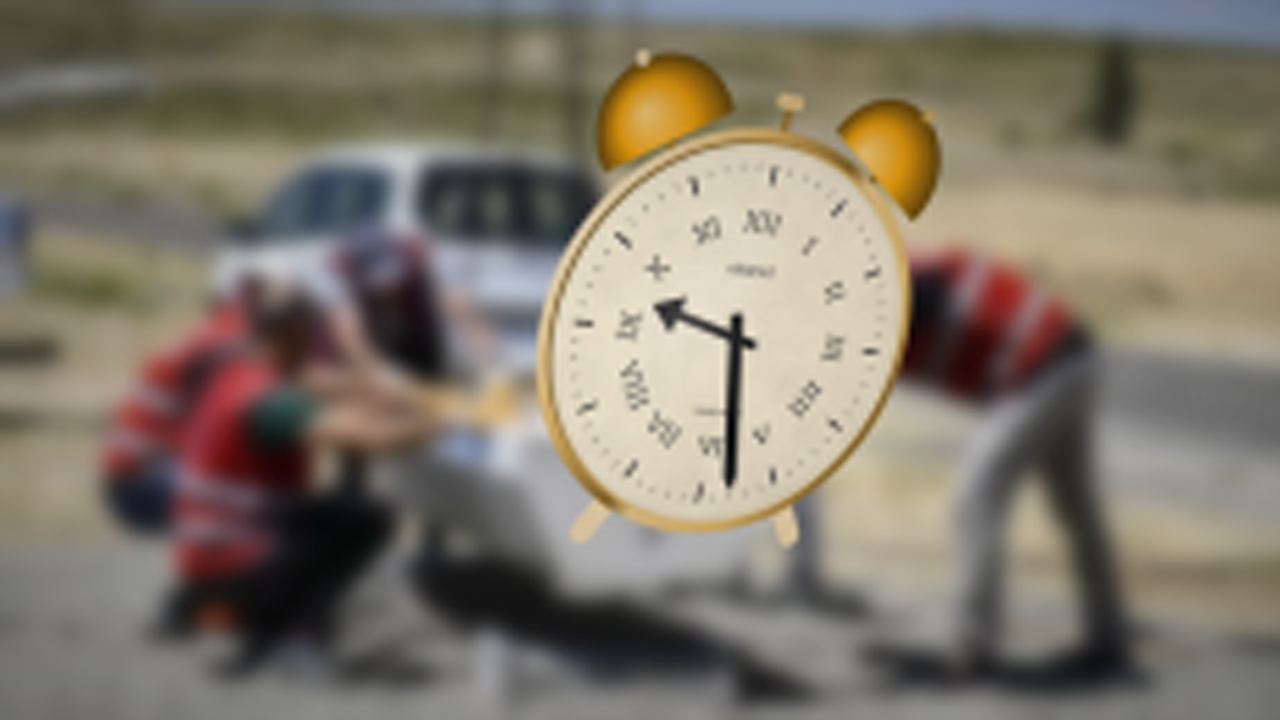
9.28
